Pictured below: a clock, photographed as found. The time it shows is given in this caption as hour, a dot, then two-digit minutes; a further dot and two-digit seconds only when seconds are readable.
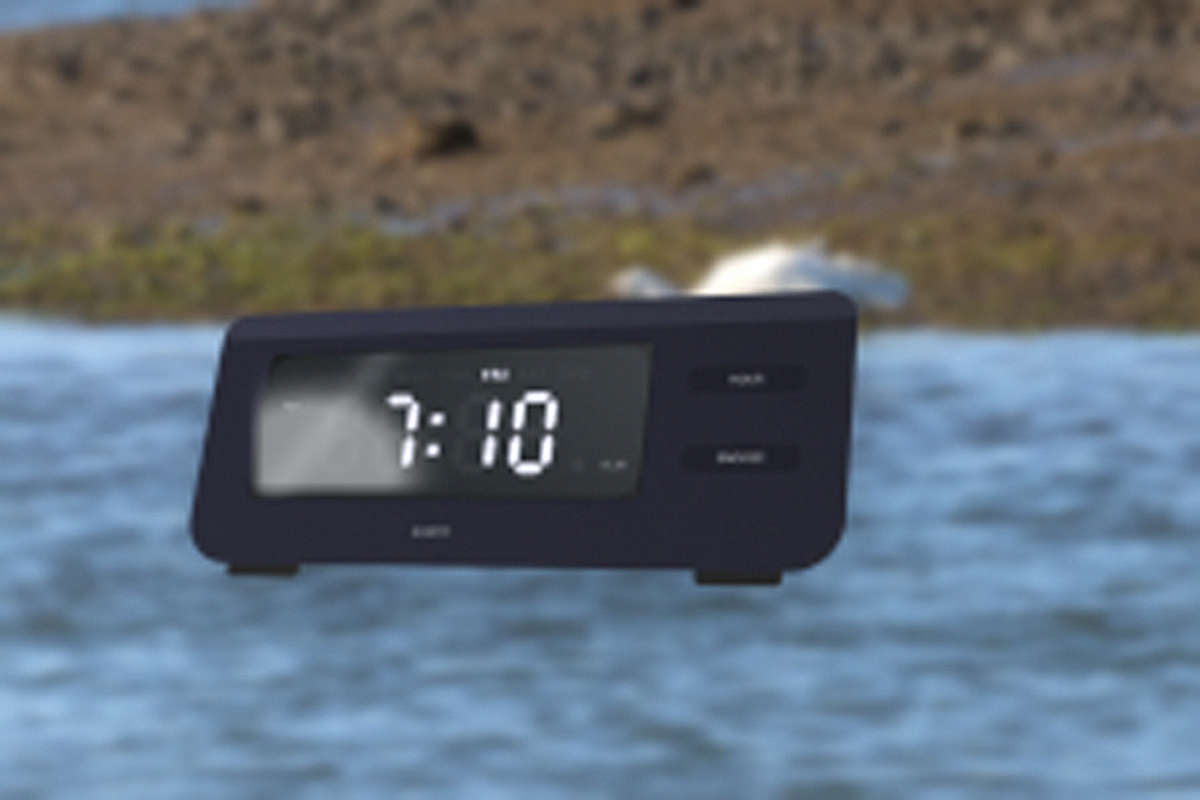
7.10
